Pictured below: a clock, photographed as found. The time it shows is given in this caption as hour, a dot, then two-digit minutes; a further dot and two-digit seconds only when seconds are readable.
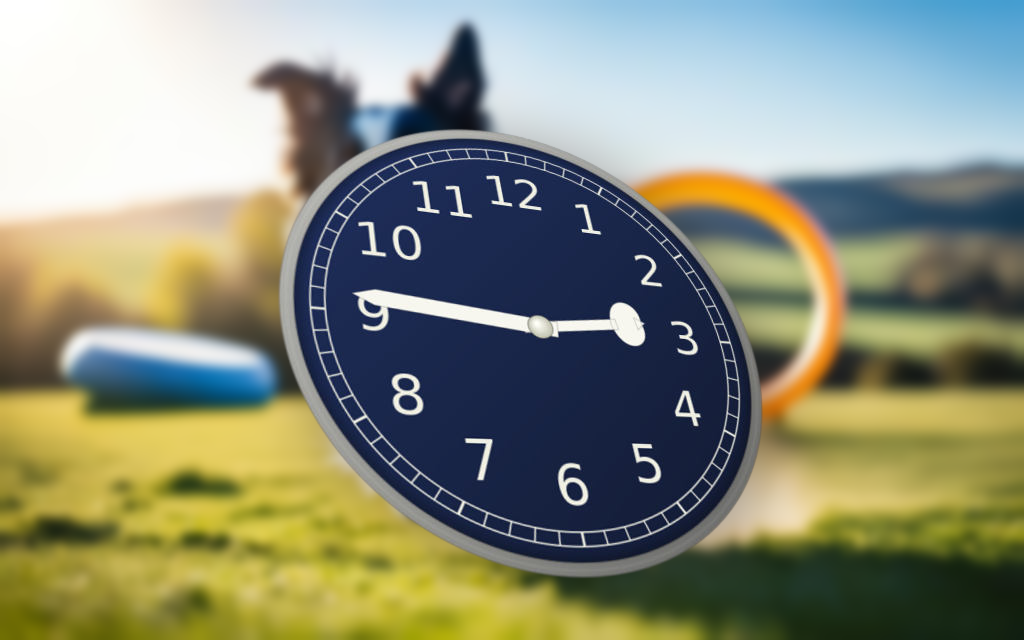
2.46
